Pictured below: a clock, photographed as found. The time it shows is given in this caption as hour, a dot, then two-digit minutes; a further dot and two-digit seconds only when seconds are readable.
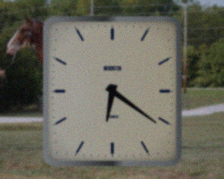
6.21
